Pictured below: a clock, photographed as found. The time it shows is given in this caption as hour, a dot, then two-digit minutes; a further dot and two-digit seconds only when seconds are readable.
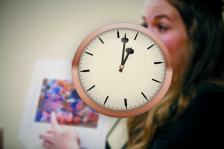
1.02
